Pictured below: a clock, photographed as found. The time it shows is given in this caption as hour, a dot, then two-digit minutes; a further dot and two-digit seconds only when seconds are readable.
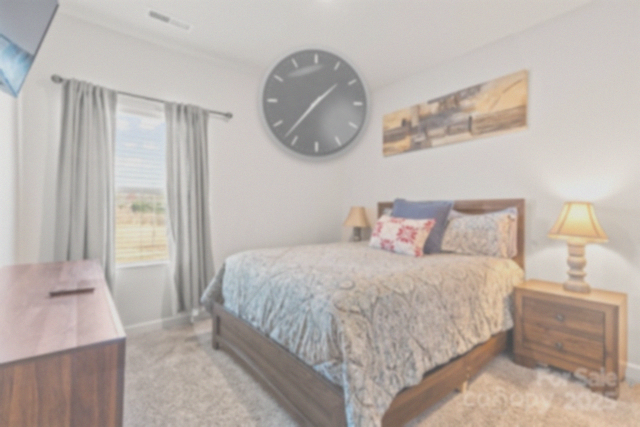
1.37
